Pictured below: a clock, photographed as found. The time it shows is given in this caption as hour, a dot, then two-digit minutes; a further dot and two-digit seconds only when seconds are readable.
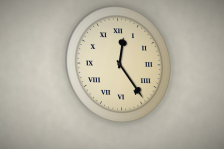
12.24
